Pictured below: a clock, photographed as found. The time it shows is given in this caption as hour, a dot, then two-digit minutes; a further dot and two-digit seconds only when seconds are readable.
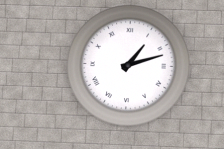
1.12
